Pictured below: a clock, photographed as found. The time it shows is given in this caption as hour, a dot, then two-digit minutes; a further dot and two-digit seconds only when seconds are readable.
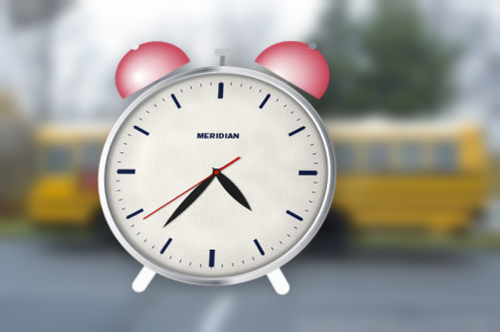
4.36.39
